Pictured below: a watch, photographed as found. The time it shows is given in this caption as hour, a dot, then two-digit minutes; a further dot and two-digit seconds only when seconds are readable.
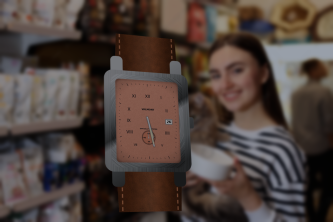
5.28
